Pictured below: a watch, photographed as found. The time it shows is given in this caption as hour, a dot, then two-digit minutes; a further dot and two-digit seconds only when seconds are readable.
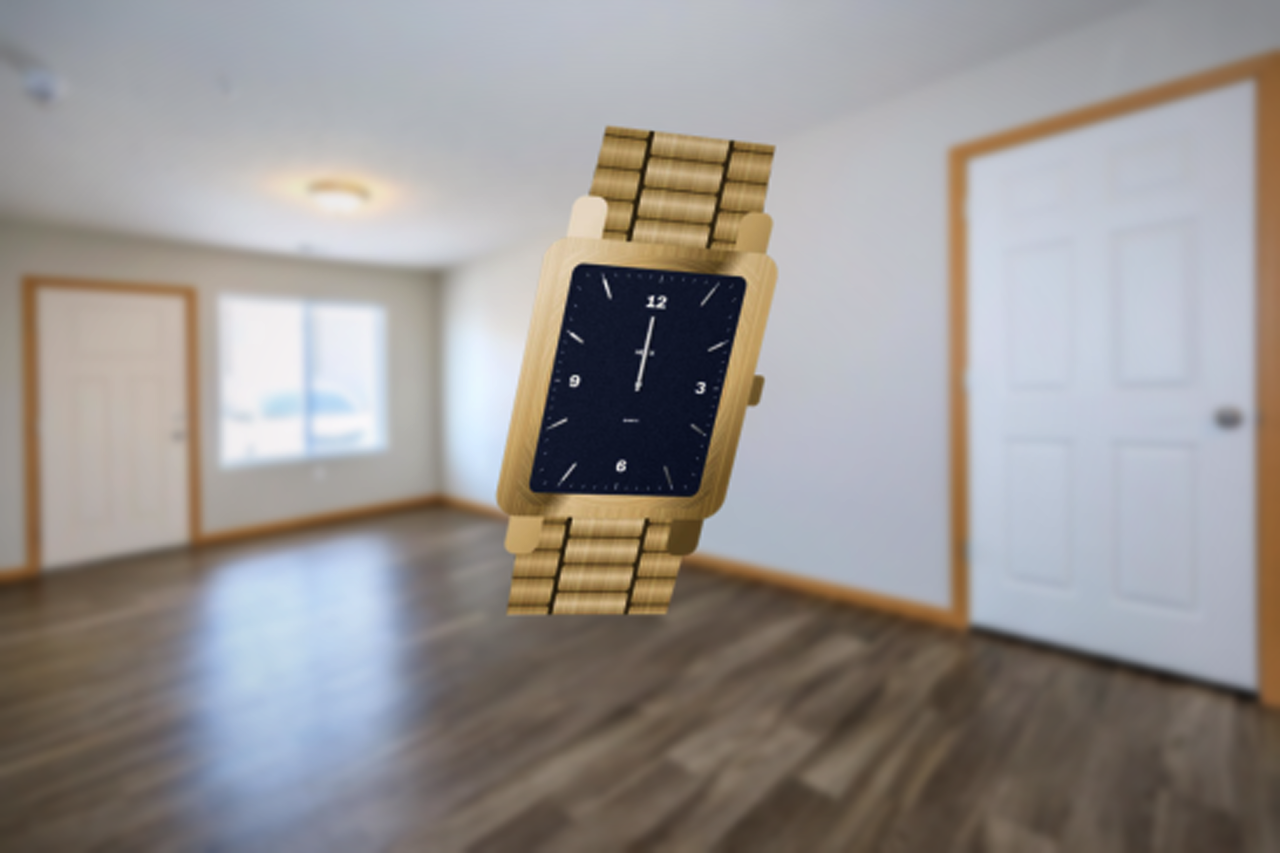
12.00
